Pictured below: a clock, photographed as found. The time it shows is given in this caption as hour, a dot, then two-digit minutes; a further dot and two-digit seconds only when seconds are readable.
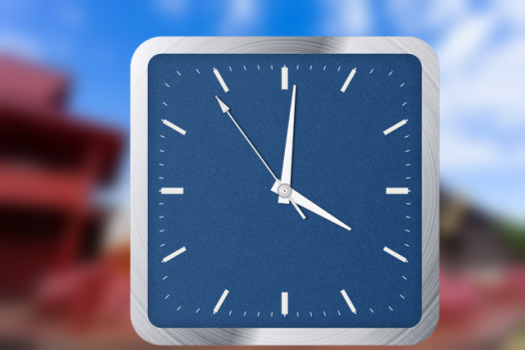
4.00.54
